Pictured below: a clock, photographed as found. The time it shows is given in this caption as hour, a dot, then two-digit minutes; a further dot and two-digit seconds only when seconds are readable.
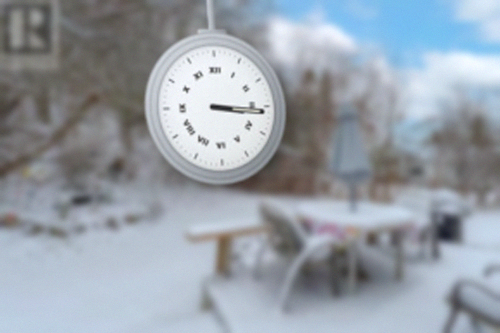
3.16
